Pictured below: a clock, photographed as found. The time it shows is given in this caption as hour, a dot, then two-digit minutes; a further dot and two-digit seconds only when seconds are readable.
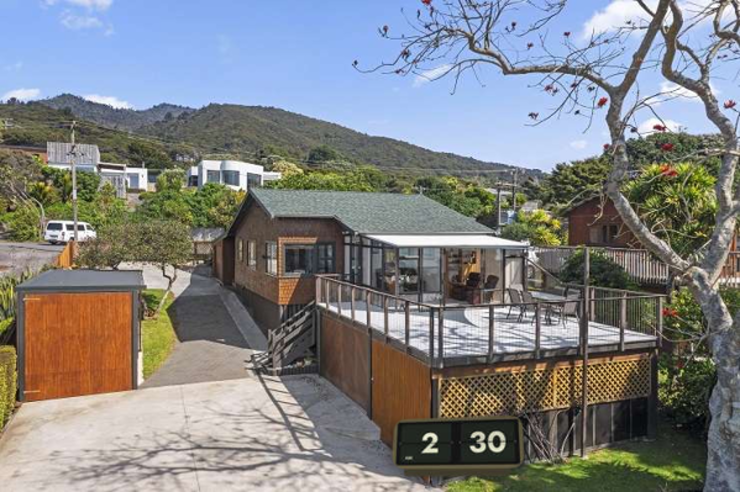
2.30
